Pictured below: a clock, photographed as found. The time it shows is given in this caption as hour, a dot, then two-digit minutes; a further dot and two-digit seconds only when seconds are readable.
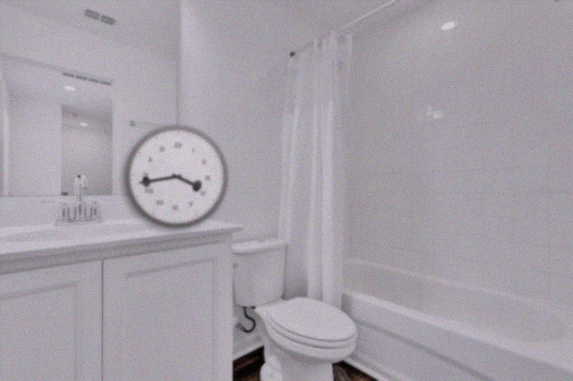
3.43
